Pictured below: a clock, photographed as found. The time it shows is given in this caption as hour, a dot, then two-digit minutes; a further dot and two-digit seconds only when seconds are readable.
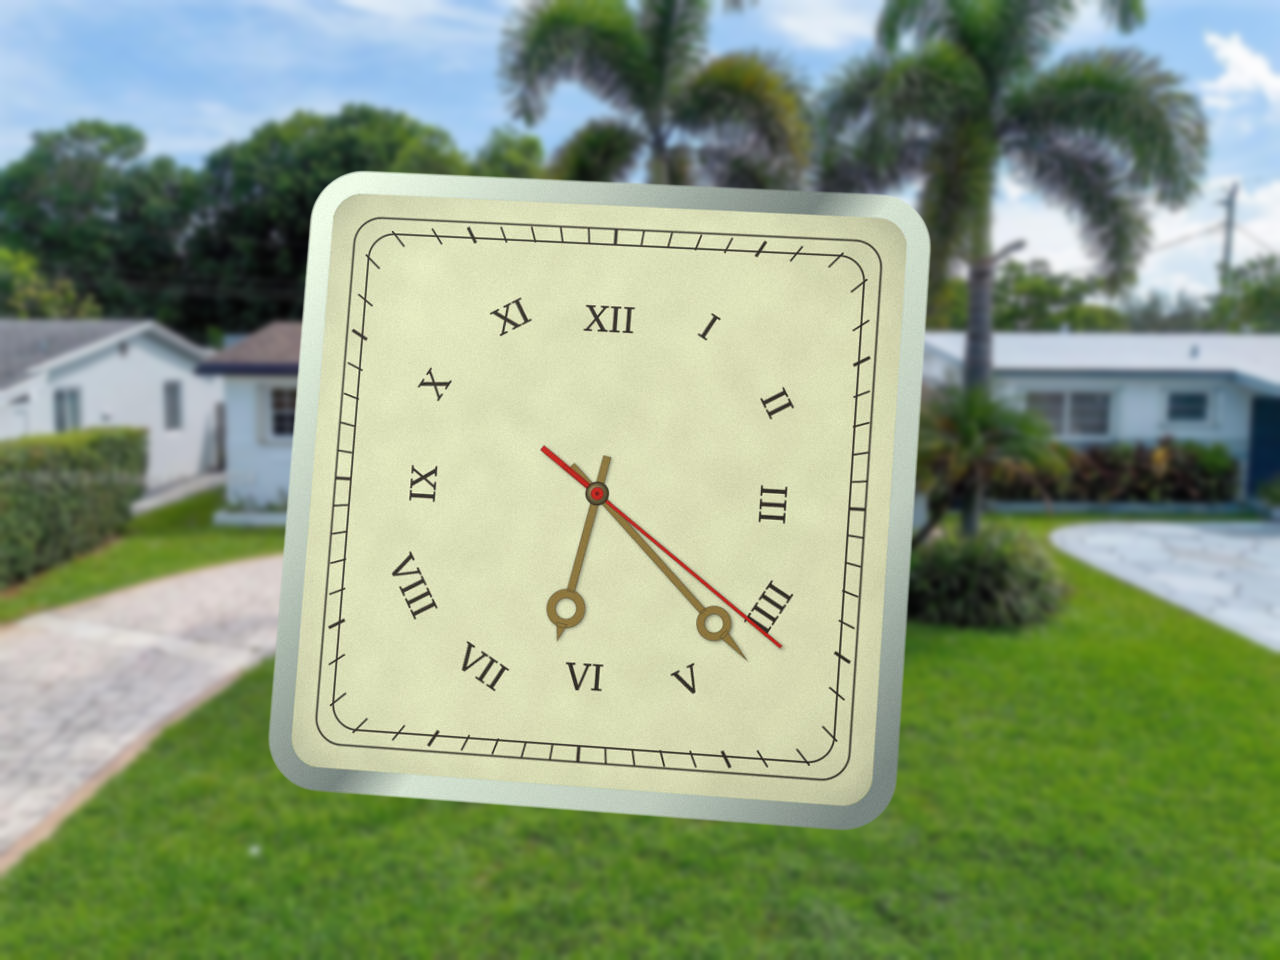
6.22.21
